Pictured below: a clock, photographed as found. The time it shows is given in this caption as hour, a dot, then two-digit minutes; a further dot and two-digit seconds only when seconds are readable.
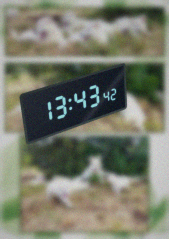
13.43.42
